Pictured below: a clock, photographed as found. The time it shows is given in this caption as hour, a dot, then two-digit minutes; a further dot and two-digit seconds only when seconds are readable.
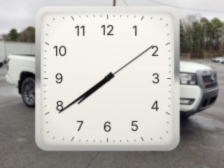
7.39.09
